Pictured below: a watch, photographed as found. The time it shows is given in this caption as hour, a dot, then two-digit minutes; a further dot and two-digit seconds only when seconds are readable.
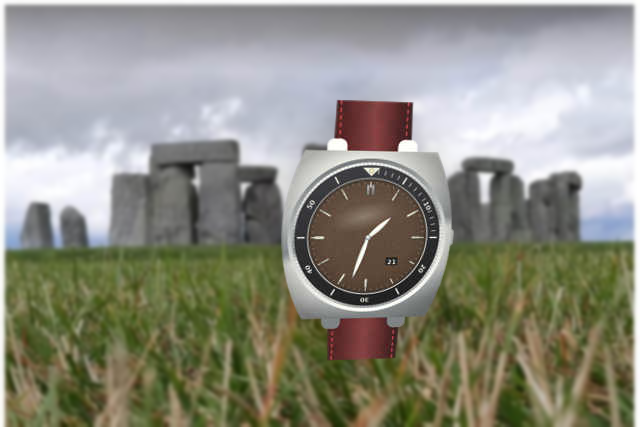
1.33
